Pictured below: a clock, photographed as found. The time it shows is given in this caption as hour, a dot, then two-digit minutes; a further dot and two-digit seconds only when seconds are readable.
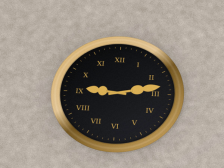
9.13
